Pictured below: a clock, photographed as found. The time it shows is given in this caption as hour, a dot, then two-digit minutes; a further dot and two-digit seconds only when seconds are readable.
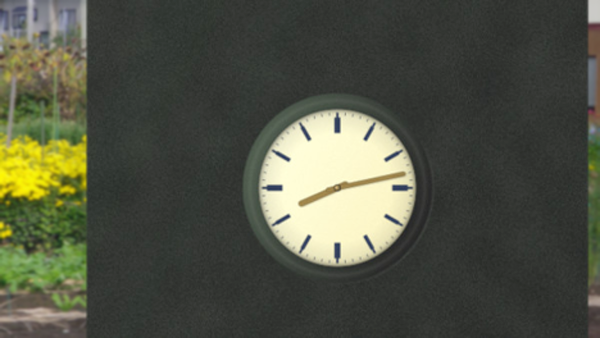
8.13
